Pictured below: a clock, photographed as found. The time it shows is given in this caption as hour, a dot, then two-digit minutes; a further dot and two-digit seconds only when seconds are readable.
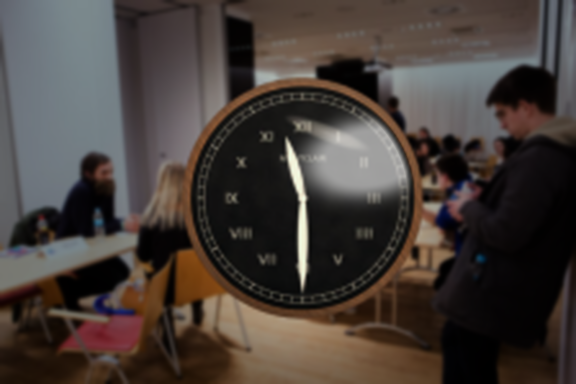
11.30
